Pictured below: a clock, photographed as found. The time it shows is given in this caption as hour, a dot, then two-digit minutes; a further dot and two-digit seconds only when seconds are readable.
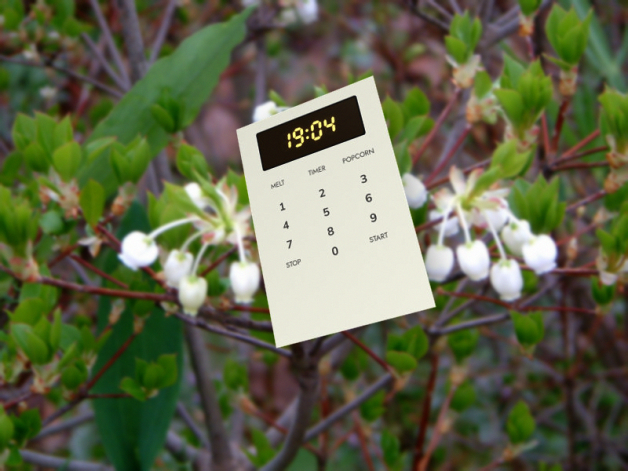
19.04
